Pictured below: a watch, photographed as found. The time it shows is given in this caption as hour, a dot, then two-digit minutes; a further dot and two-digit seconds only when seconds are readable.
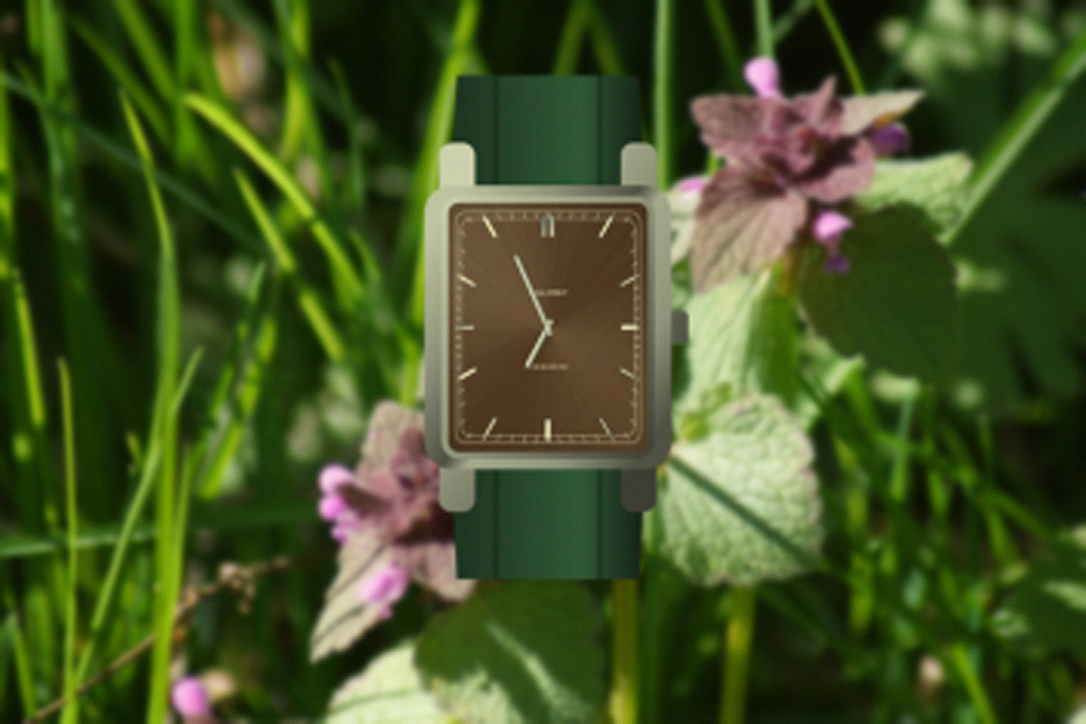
6.56
